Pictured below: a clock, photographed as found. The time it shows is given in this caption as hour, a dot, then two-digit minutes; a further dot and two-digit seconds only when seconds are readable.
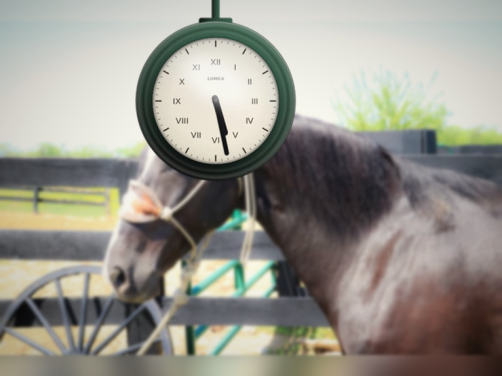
5.28
